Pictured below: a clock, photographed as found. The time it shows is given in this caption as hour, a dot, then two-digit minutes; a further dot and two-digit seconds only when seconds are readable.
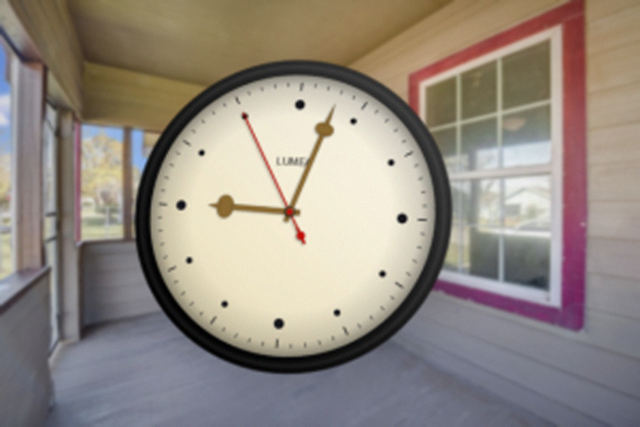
9.02.55
